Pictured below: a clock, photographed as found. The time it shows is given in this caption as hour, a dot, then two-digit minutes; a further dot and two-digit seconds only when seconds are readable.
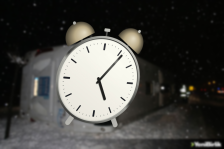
5.06
